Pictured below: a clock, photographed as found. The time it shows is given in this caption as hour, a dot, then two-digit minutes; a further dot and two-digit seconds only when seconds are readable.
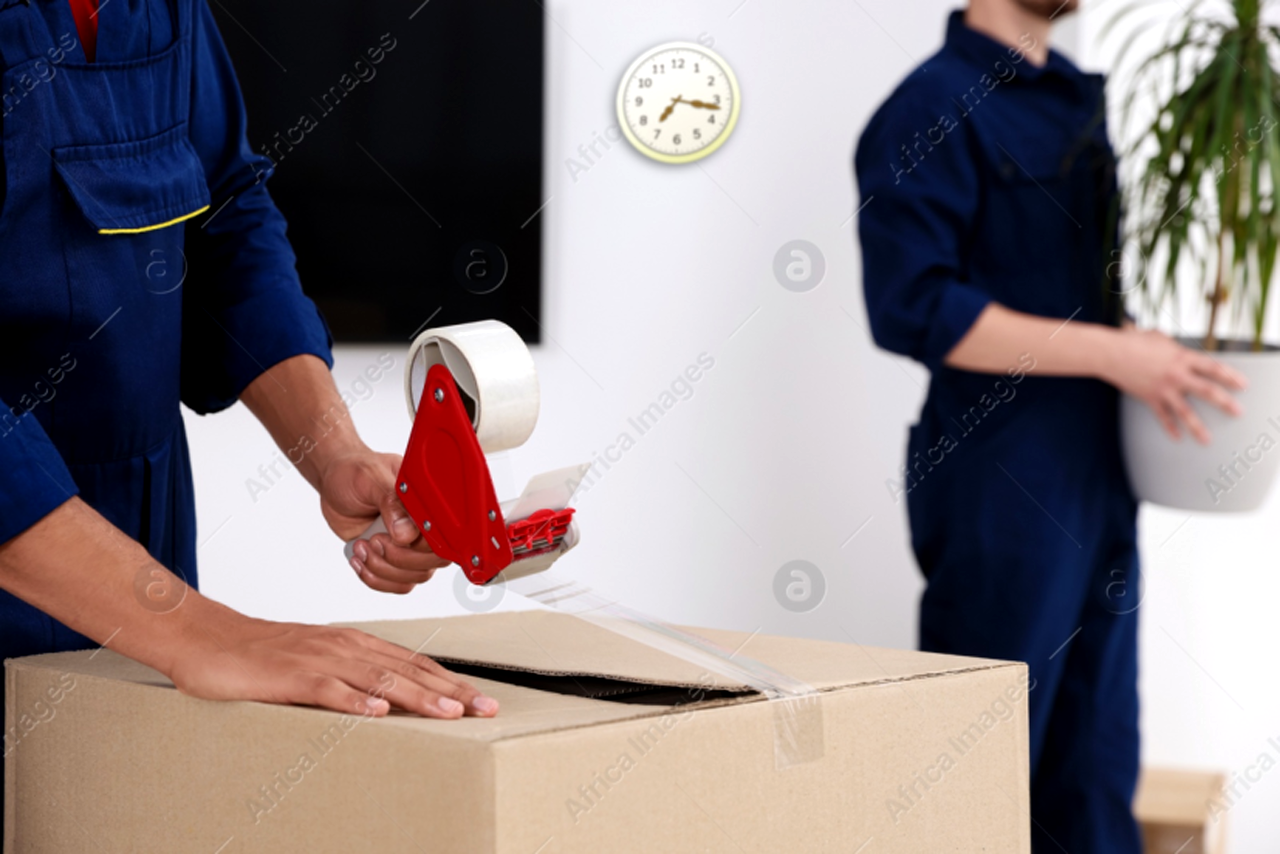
7.17
